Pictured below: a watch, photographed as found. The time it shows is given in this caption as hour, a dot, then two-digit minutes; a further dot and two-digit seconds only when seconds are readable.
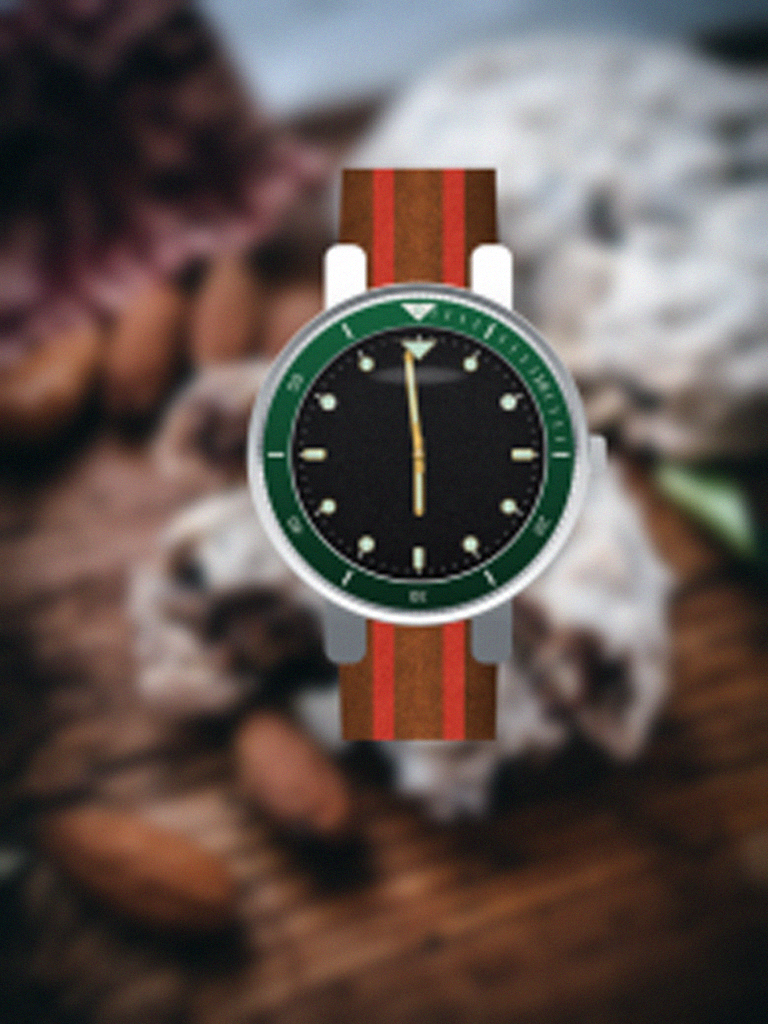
5.59
